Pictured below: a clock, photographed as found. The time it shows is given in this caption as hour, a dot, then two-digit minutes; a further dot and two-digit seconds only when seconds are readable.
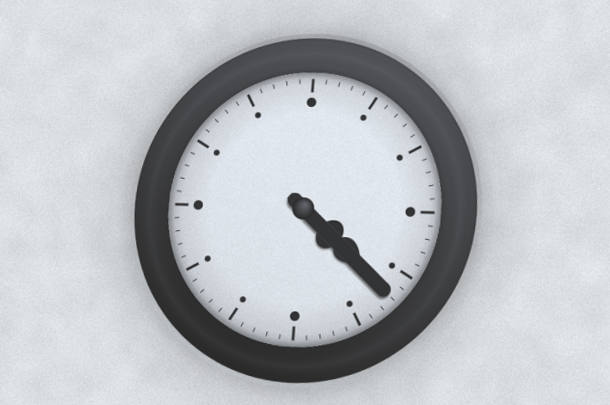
4.22
